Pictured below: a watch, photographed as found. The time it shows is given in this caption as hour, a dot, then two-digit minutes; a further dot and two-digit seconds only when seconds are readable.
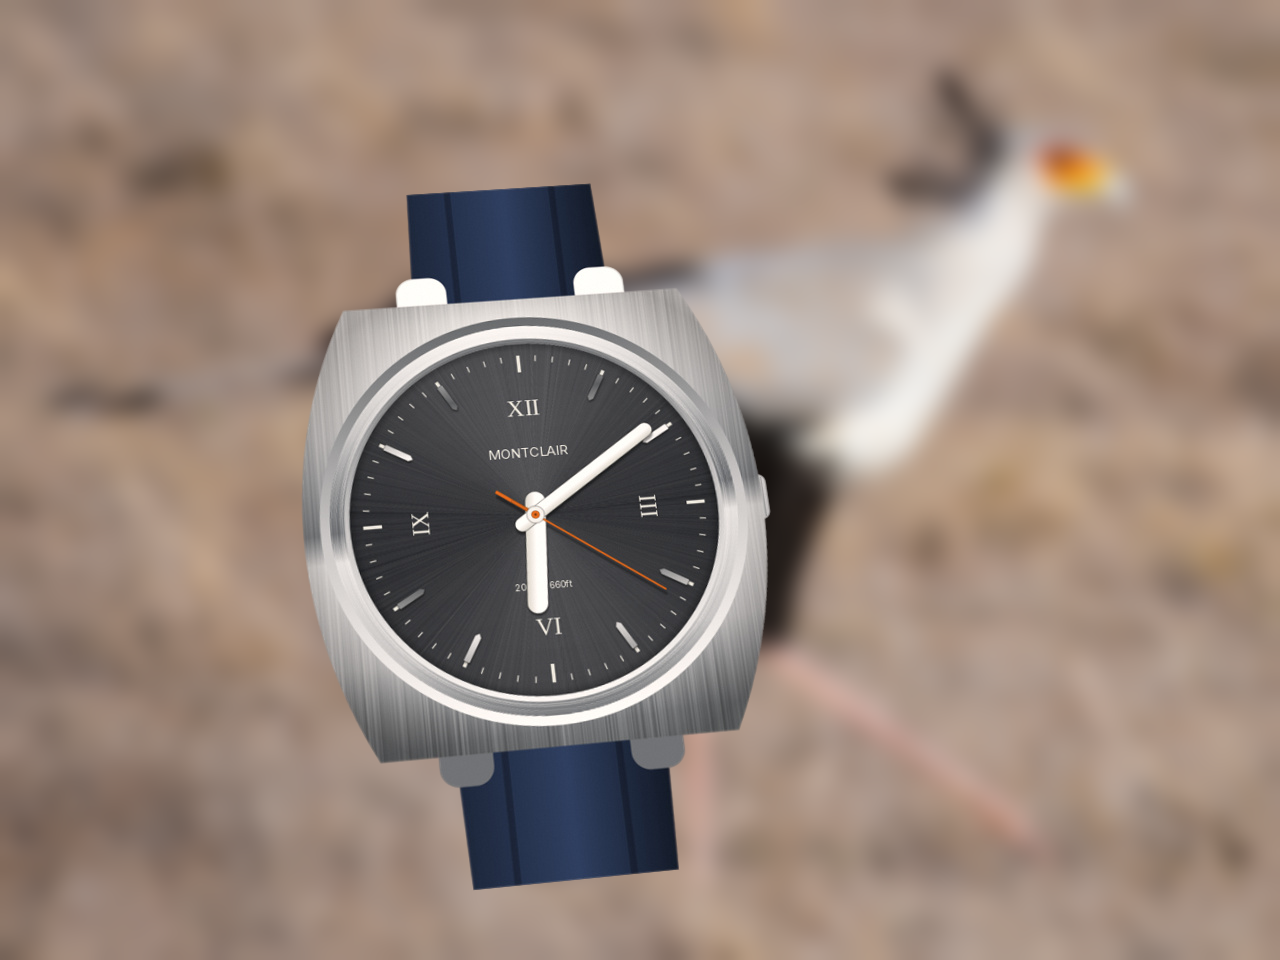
6.09.21
